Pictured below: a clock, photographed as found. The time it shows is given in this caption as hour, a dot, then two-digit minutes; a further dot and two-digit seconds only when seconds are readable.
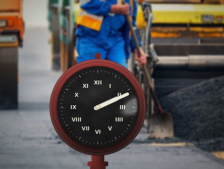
2.11
